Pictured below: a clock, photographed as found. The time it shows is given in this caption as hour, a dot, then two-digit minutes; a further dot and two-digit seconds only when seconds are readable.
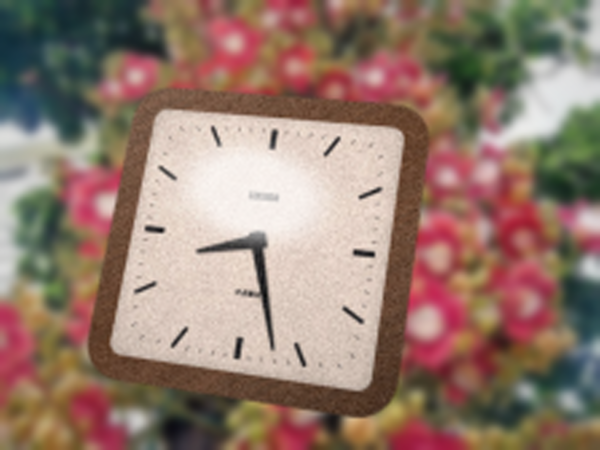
8.27
